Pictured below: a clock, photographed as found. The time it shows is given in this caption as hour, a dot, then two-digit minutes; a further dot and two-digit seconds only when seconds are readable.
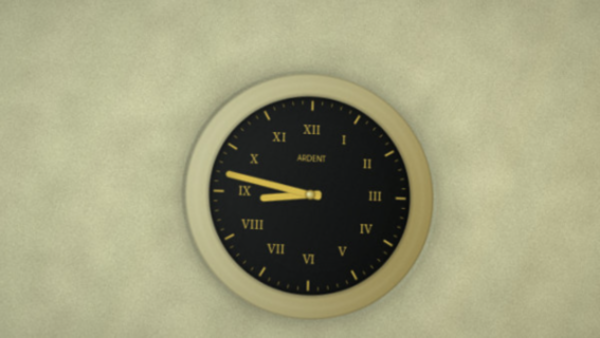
8.47
